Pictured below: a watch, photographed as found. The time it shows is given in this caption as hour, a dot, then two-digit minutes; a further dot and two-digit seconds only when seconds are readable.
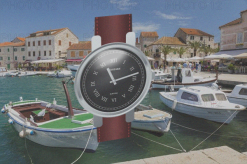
11.13
